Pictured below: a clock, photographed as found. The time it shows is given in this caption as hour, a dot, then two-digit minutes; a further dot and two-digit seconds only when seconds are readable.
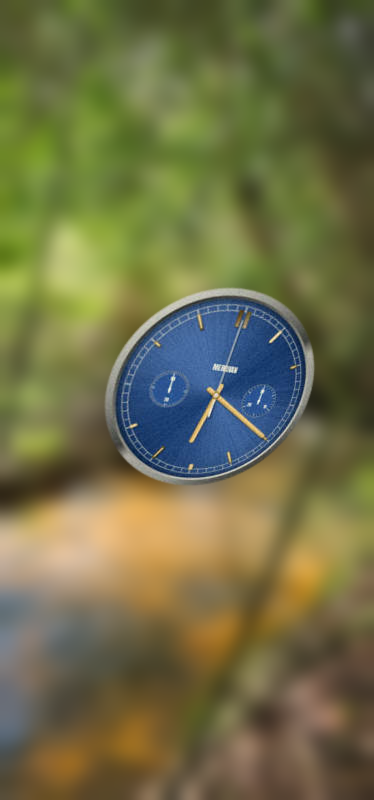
6.20
